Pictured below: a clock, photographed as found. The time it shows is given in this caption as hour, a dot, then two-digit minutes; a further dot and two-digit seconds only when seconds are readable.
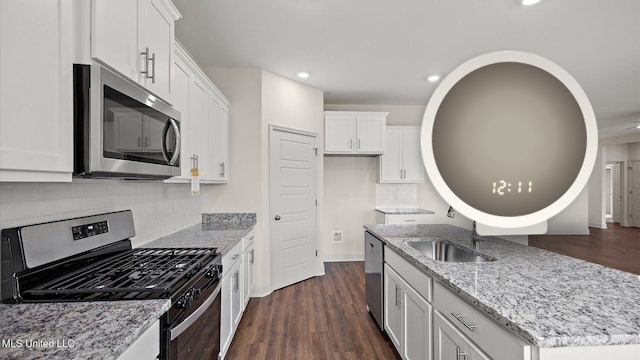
12.11
